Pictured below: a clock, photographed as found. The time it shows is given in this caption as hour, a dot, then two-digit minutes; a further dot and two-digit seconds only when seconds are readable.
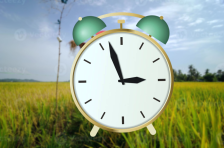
2.57
